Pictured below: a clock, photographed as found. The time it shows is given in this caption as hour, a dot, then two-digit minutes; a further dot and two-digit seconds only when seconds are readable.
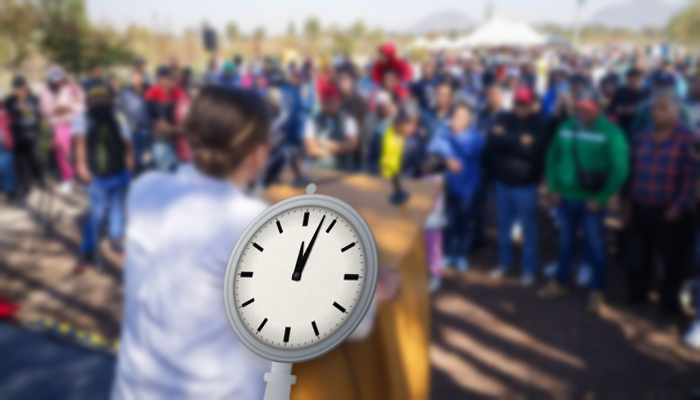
12.03
